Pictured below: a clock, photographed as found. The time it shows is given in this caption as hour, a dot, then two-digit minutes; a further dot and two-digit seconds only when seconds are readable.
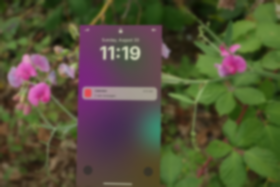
11.19
